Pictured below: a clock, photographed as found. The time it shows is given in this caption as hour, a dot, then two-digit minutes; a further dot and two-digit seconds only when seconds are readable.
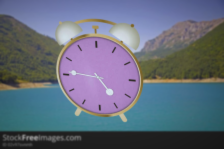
4.46
